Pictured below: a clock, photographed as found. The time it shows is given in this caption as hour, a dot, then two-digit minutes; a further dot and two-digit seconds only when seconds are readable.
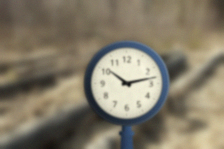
10.13
